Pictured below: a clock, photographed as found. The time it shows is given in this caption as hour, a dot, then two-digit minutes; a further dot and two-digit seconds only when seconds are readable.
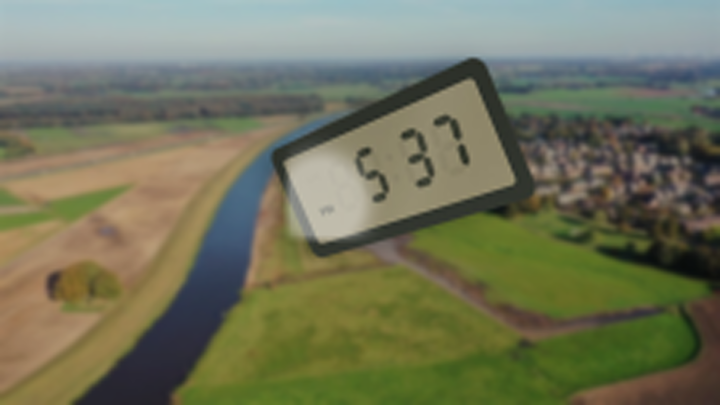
5.37
